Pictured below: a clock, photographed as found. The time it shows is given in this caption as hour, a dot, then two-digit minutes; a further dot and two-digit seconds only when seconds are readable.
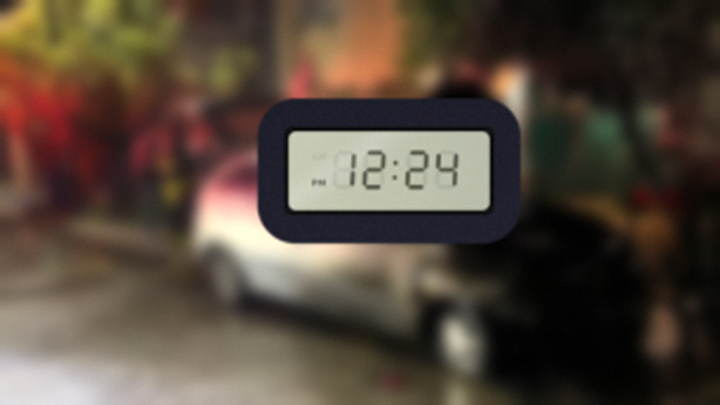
12.24
